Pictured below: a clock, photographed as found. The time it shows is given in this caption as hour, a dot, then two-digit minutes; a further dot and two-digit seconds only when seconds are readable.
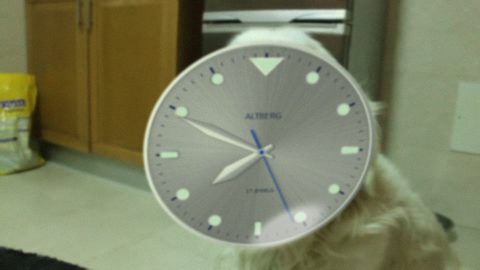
7.49.26
